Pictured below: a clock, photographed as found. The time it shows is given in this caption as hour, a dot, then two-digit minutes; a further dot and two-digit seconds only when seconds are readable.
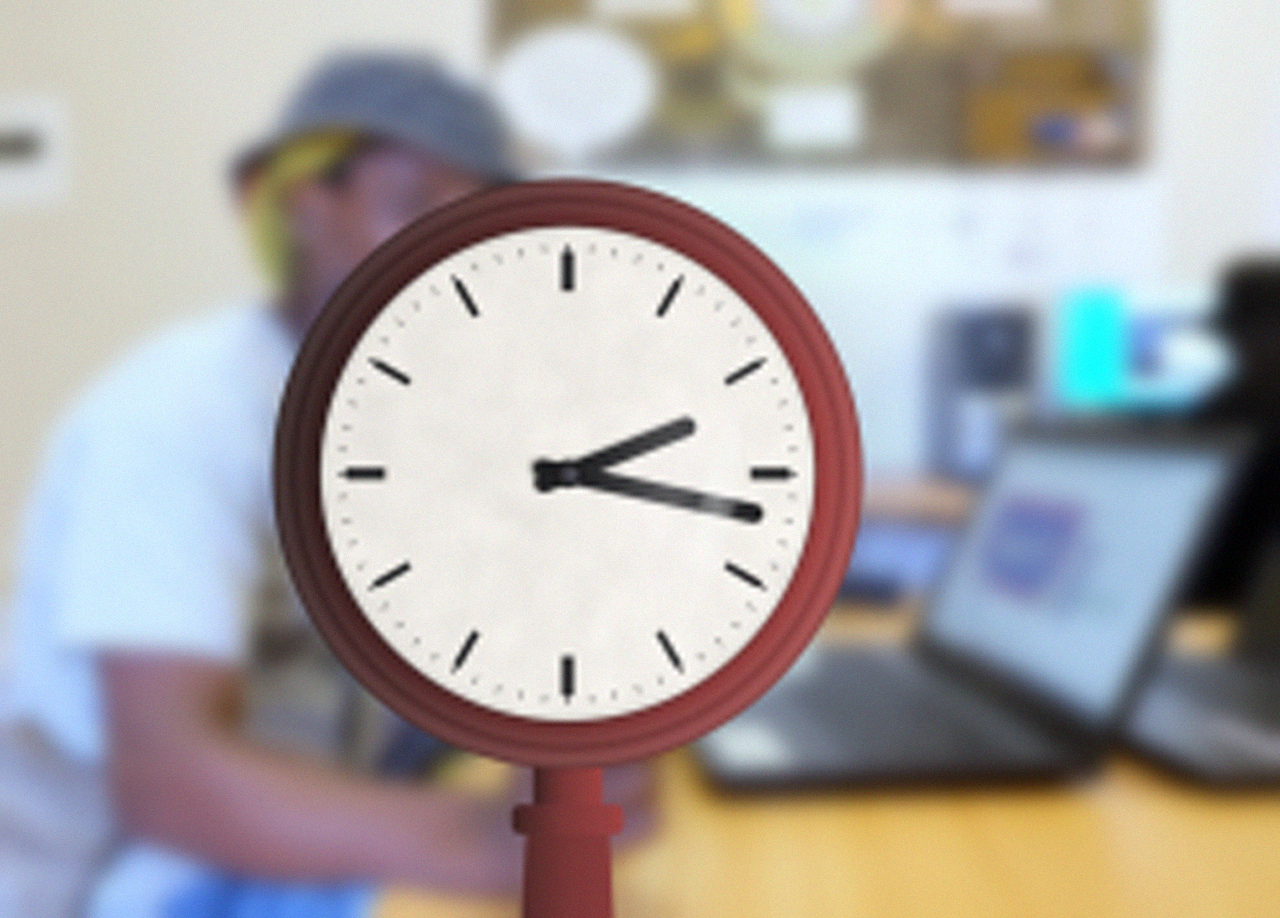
2.17
